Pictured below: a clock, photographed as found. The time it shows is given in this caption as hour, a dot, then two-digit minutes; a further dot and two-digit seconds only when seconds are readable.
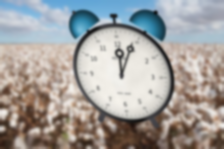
12.04
